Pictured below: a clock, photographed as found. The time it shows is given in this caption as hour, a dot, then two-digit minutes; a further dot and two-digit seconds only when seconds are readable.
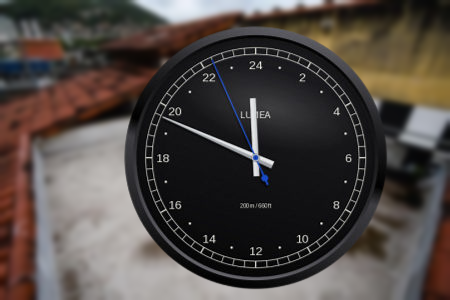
23.48.56
